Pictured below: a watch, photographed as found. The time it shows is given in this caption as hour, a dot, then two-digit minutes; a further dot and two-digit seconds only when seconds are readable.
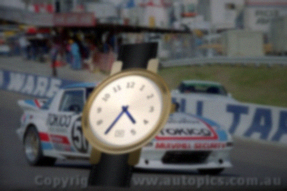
4.35
